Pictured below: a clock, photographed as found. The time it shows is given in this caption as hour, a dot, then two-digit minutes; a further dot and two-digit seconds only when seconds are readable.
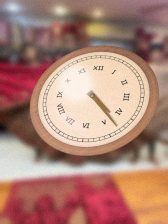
4.23
